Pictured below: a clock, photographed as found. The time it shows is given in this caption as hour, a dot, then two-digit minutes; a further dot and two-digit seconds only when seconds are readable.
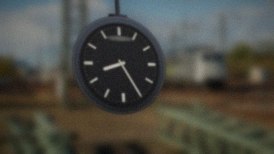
8.25
